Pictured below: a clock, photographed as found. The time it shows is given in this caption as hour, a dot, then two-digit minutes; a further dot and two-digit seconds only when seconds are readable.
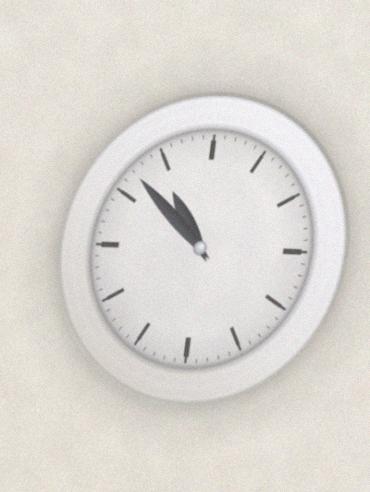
10.52
